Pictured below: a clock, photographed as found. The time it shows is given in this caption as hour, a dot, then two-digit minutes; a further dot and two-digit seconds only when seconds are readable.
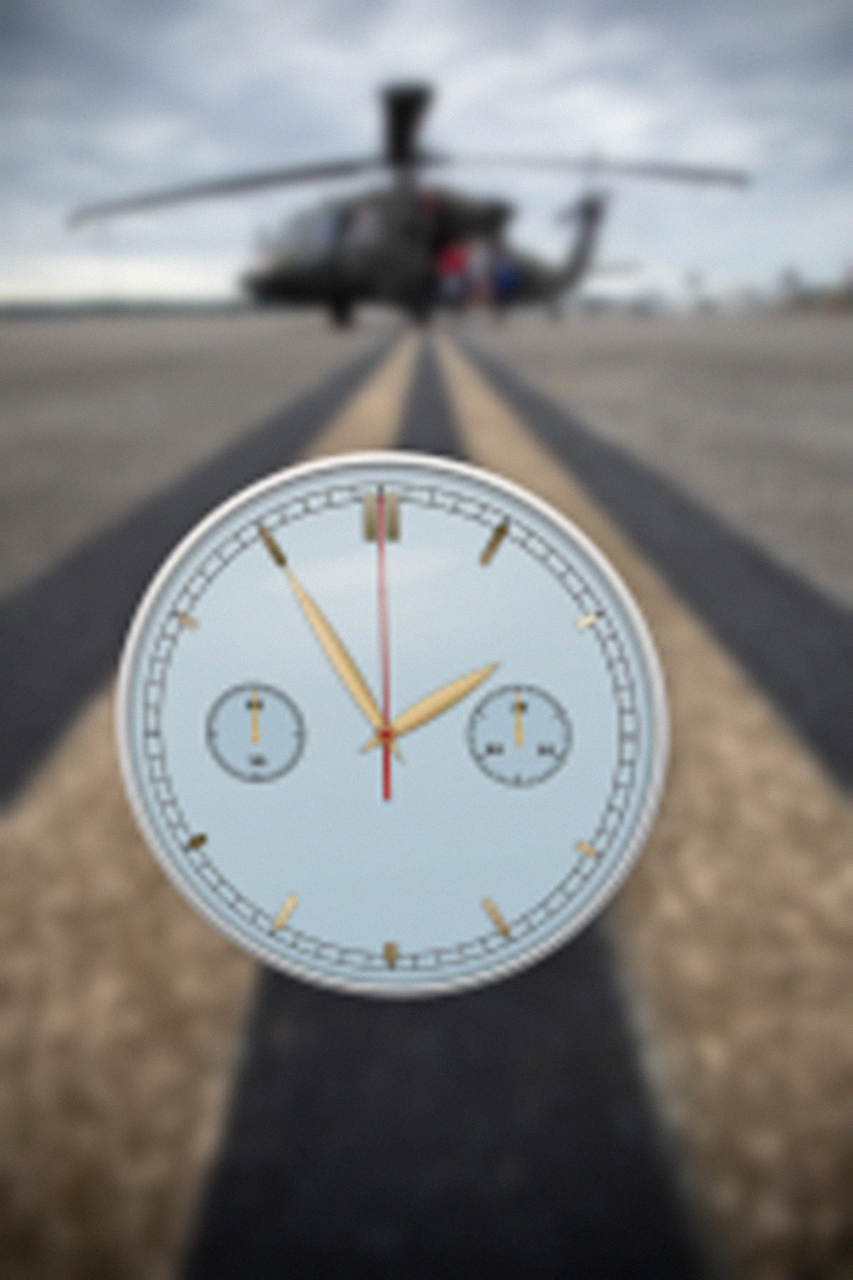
1.55
